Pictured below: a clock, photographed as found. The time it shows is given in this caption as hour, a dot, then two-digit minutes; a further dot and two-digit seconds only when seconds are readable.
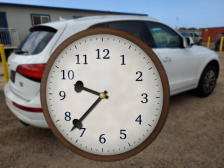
9.37
